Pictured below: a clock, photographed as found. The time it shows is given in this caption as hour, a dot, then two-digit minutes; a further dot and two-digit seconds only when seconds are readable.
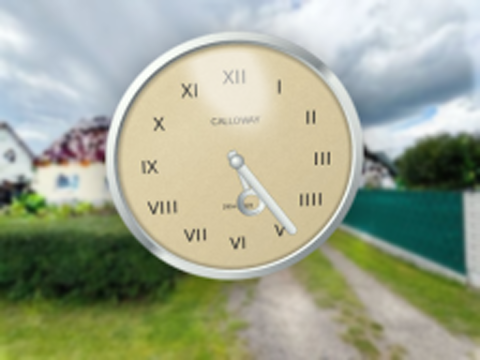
5.24
